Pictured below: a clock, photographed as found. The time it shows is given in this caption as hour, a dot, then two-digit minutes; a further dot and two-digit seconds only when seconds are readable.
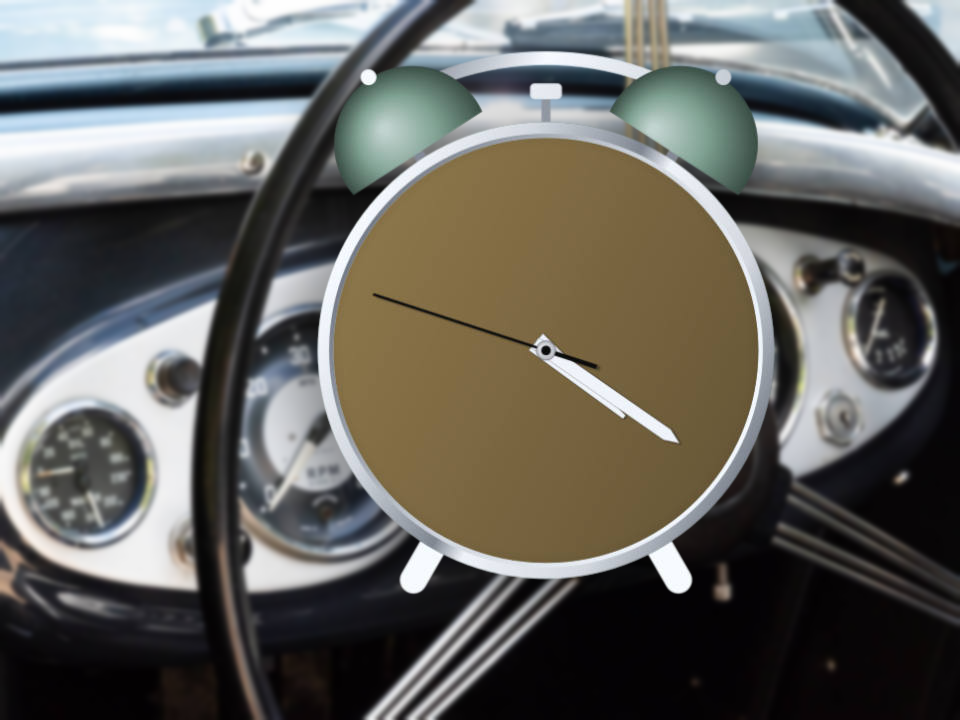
4.20.48
